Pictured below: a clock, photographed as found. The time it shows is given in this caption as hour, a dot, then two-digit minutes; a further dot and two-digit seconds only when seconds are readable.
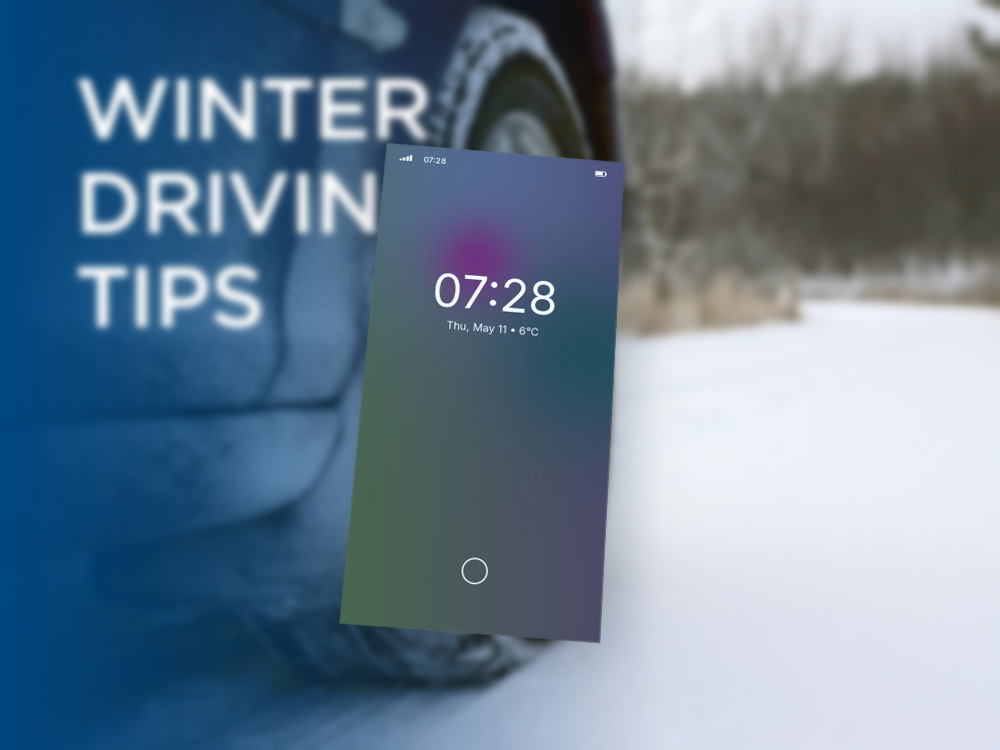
7.28
